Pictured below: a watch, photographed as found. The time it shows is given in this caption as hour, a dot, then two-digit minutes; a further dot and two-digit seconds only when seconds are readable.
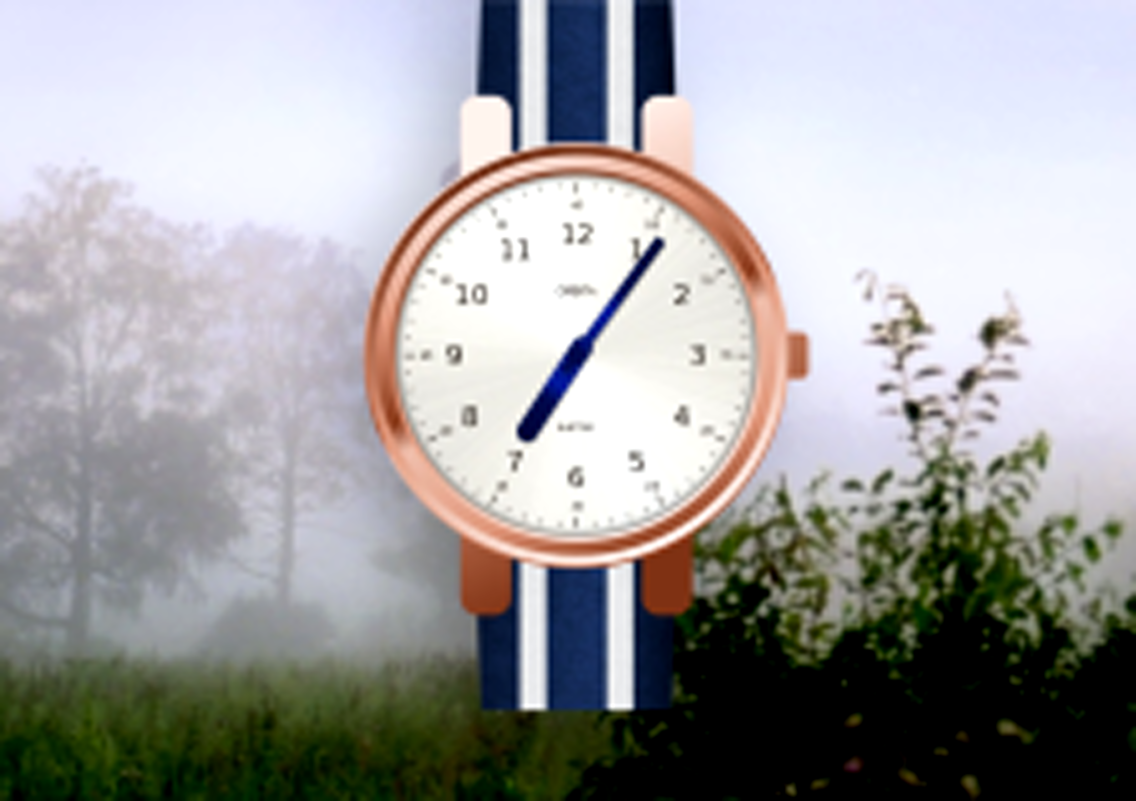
7.06
